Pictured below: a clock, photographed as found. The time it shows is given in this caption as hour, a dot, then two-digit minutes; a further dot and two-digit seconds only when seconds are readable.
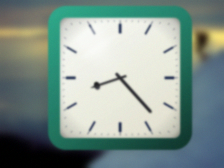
8.23
